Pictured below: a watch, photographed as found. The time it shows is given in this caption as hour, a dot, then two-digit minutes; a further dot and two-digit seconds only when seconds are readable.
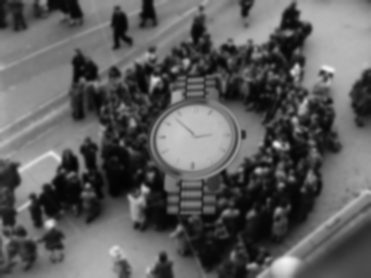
2.53
